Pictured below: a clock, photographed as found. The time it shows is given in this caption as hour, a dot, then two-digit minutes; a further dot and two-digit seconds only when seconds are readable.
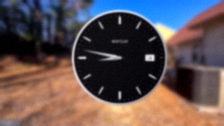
8.47
